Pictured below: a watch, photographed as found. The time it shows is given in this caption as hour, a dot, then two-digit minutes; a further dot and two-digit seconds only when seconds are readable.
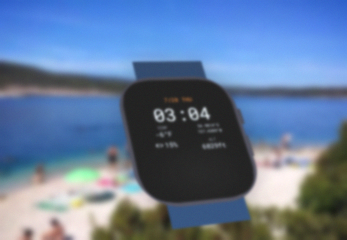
3.04
